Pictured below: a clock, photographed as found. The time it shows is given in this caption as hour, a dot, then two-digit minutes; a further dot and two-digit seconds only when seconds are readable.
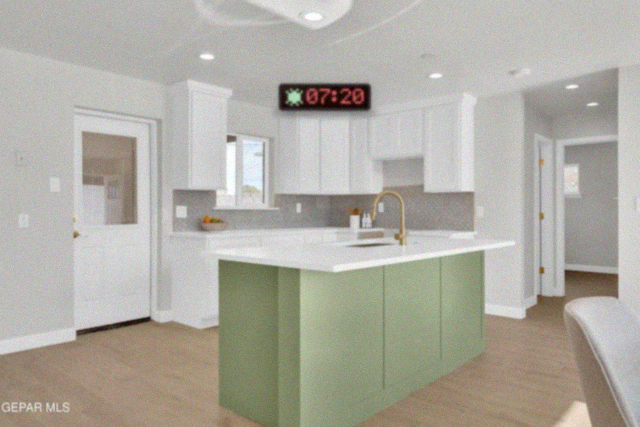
7.20
